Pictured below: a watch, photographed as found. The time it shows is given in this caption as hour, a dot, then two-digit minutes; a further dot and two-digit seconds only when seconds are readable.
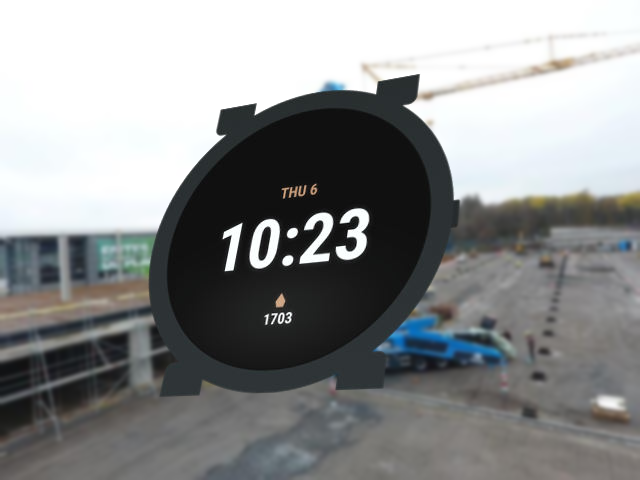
10.23
